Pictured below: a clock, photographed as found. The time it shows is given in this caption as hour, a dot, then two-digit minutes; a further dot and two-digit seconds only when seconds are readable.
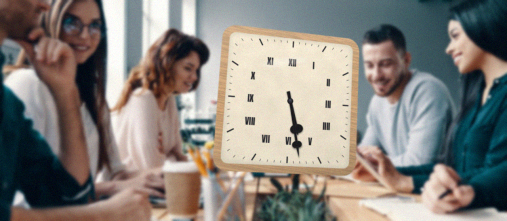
5.28
